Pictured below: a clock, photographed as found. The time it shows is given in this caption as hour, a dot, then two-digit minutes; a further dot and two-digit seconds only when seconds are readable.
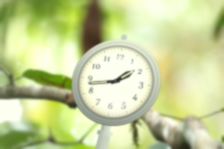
1.43
